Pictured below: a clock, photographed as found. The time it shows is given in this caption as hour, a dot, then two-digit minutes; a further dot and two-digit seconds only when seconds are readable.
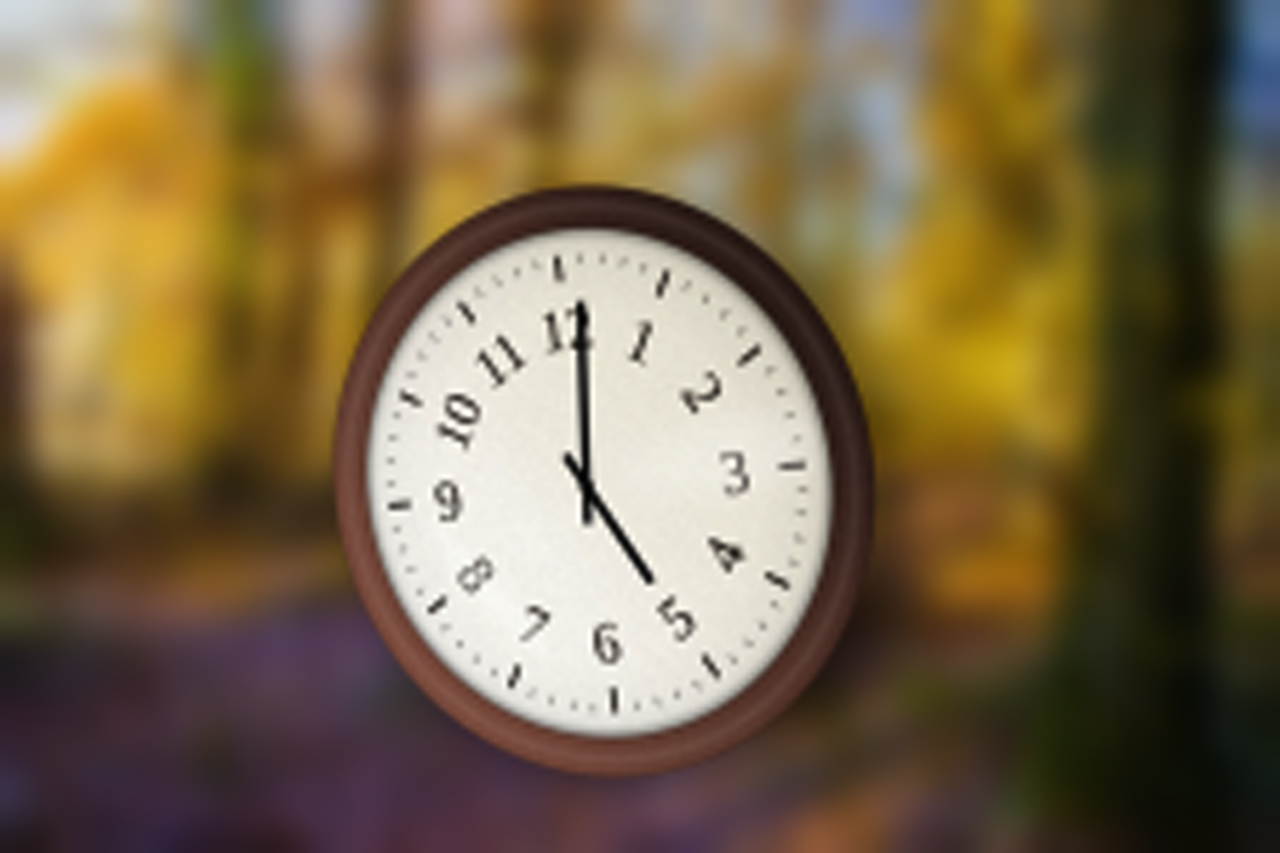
5.01
